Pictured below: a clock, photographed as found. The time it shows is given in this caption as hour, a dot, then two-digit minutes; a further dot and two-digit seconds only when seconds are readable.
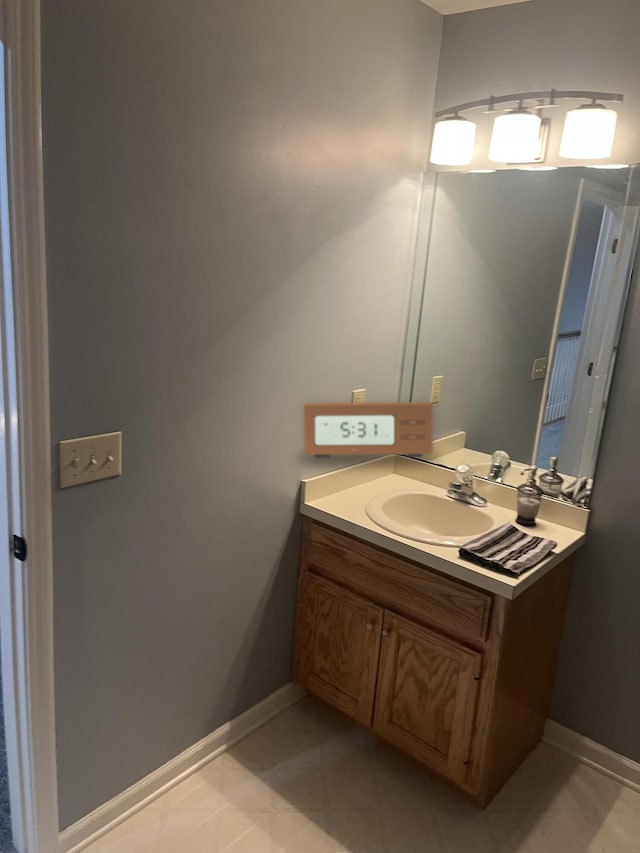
5.31
